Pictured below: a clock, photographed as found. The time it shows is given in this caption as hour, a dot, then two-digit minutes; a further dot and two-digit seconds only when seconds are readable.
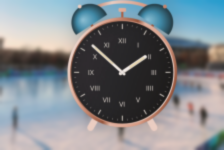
1.52
